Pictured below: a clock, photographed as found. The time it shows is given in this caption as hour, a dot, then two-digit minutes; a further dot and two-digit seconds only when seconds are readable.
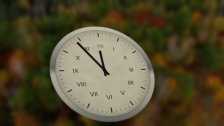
11.54
